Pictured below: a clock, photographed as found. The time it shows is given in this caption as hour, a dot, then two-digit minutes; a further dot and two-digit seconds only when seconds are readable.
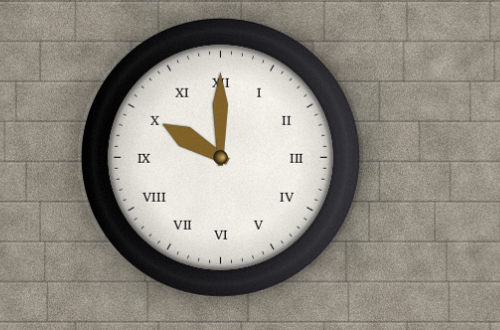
10.00
